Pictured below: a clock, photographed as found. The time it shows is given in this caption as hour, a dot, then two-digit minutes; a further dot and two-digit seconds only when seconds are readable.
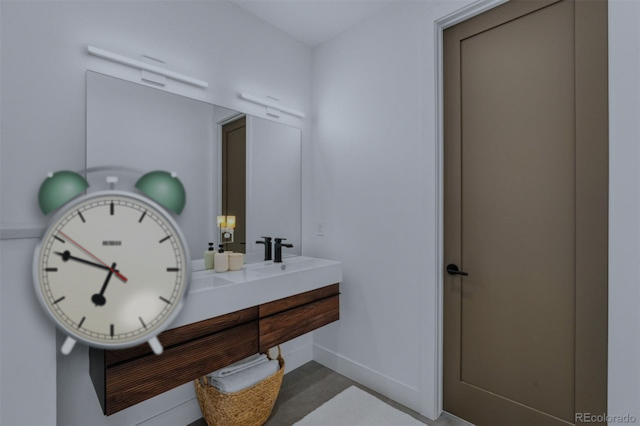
6.47.51
